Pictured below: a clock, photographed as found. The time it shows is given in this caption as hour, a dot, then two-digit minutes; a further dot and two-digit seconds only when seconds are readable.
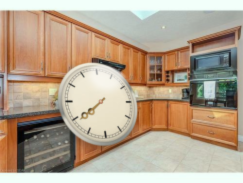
7.39
